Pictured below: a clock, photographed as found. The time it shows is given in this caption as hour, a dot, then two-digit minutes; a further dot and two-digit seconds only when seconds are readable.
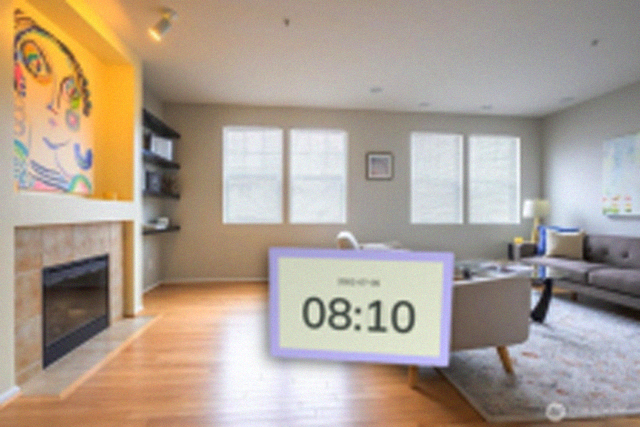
8.10
